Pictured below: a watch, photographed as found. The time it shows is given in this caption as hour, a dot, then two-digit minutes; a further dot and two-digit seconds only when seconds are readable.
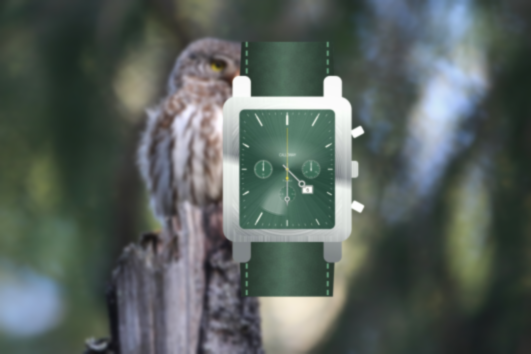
4.30
